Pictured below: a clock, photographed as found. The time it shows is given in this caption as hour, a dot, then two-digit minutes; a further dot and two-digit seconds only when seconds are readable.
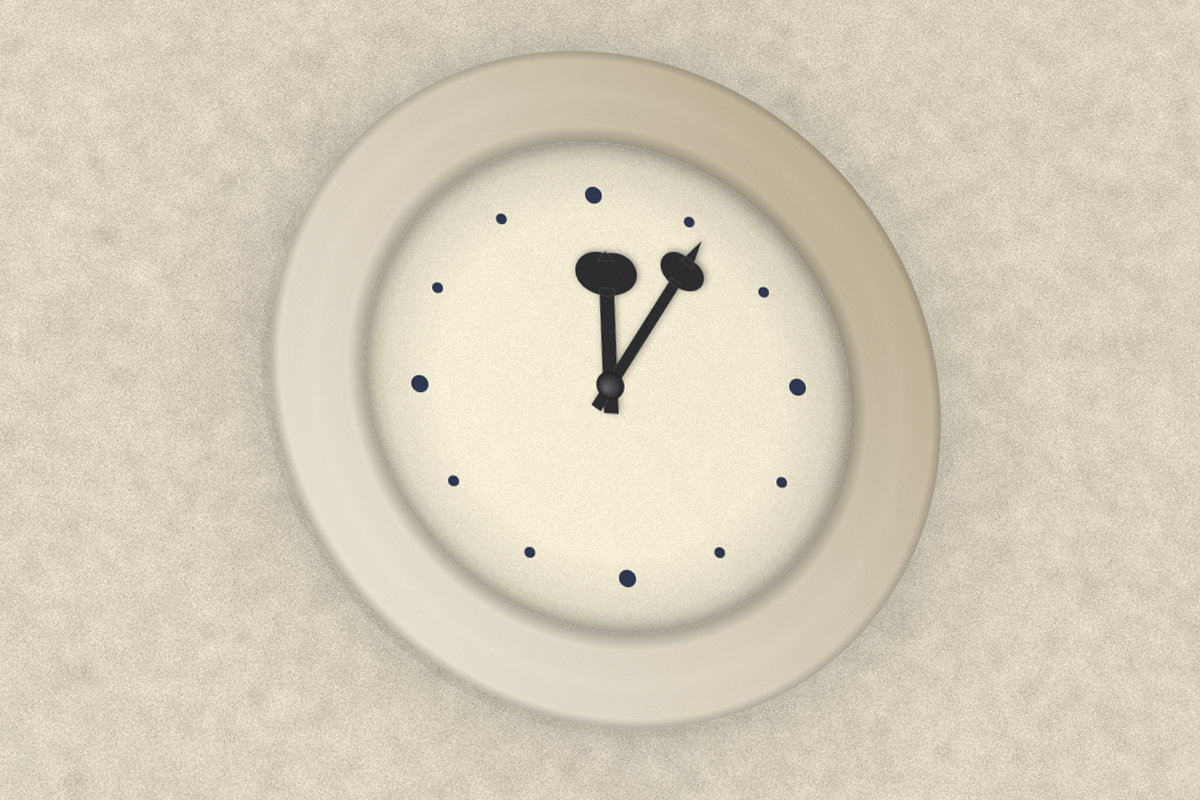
12.06
